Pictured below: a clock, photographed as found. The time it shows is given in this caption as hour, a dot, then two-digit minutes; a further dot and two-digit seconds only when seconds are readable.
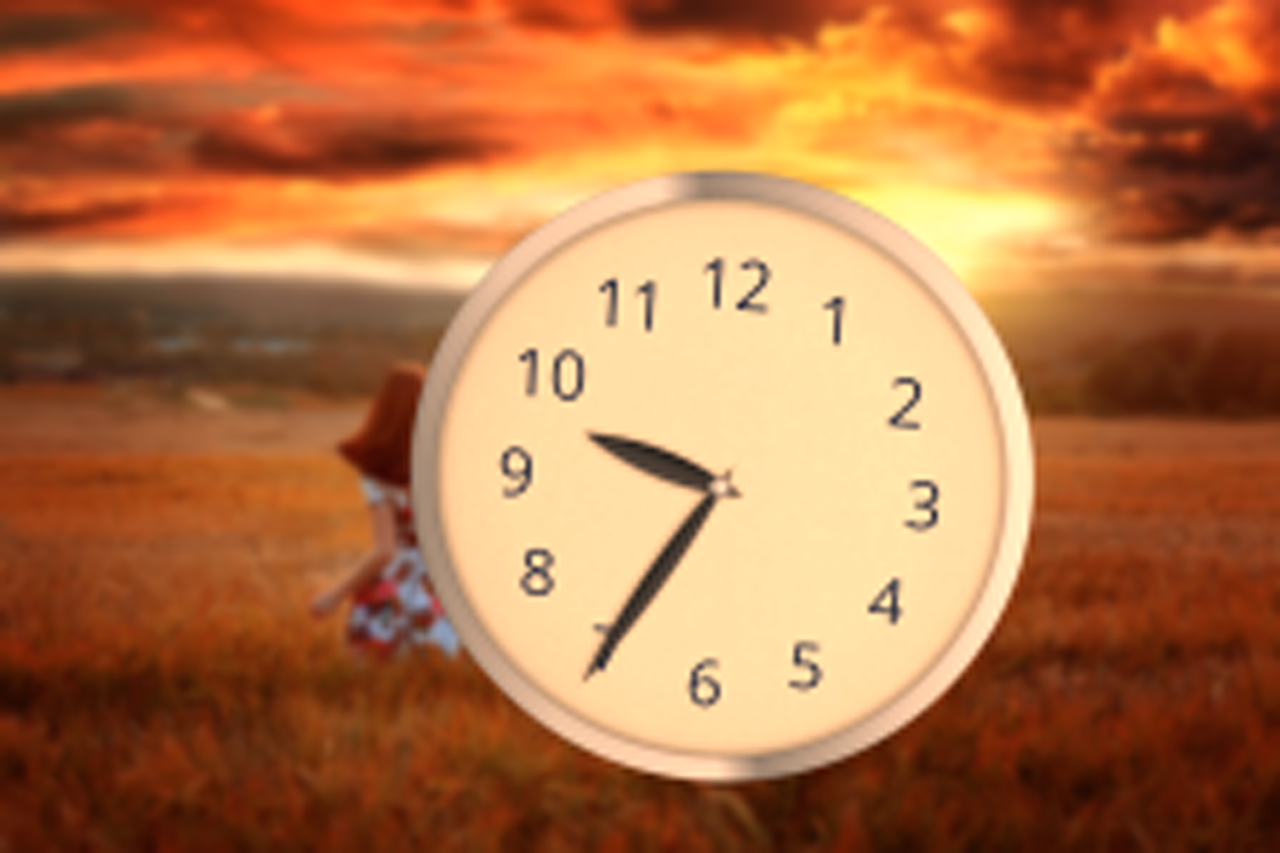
9.35
